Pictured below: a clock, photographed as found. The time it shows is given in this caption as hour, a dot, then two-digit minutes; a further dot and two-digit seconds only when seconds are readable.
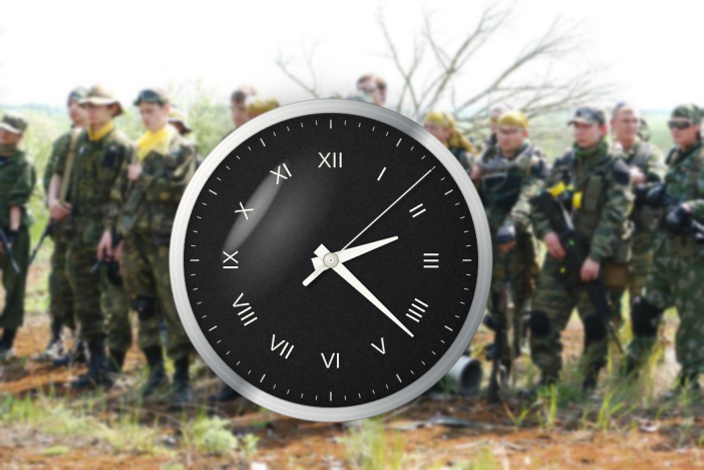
2.22.08
